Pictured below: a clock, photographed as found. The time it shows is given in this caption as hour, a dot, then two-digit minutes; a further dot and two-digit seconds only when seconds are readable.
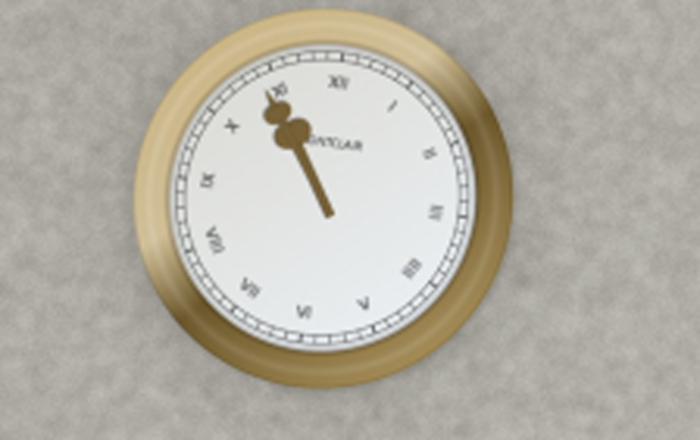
10.54
